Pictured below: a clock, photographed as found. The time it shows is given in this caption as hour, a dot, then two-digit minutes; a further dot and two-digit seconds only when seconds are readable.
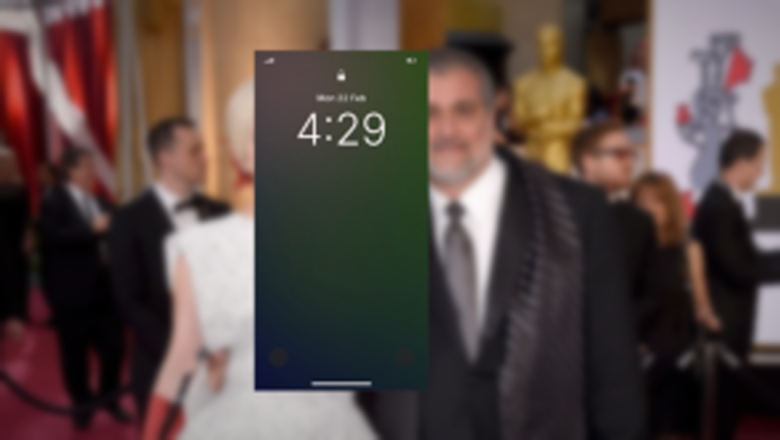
4.29
